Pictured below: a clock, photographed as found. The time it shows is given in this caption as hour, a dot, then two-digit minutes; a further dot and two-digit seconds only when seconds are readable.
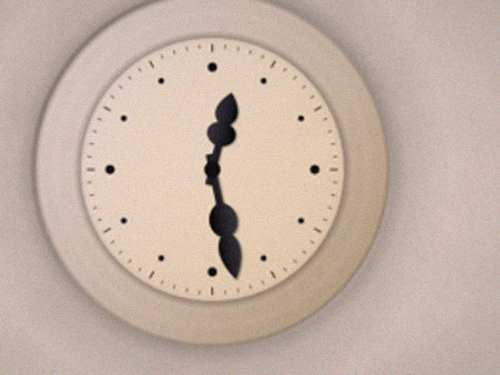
12.28
